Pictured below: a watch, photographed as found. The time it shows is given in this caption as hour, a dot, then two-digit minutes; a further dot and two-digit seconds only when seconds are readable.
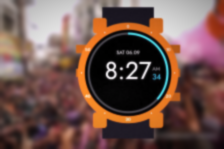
8.27
